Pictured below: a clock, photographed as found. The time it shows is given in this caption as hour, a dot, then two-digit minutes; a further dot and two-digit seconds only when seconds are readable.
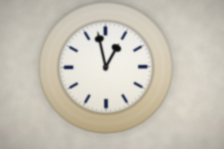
12.58
